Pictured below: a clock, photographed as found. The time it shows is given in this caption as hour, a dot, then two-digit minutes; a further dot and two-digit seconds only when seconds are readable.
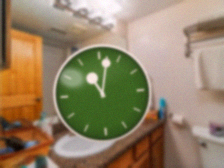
11.02
